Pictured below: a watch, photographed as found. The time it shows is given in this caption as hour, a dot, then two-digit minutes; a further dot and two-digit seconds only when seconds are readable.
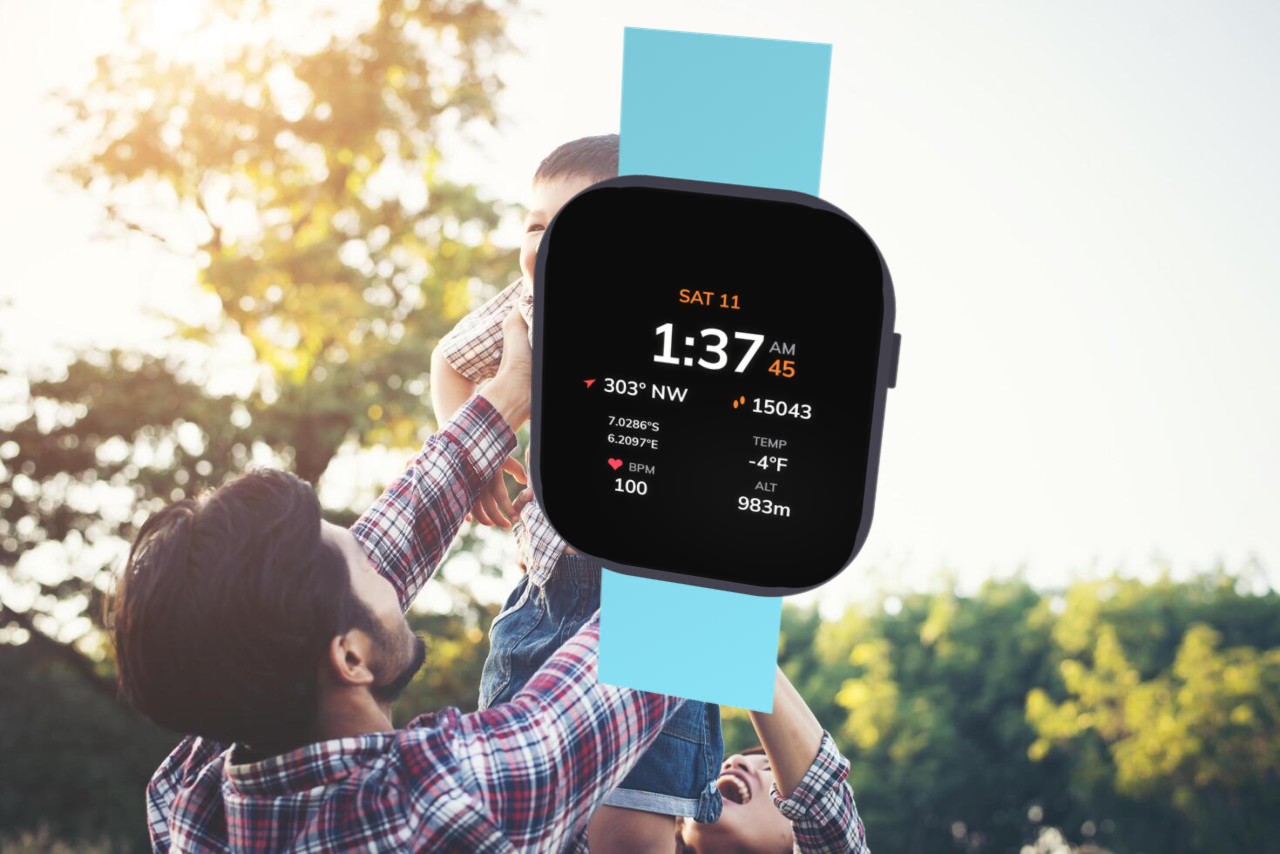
1.37.45
